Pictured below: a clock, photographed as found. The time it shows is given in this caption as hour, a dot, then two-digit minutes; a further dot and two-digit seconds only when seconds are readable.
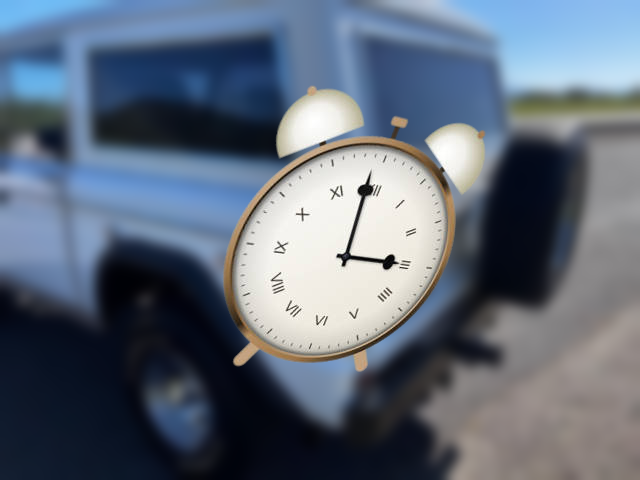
2.59
